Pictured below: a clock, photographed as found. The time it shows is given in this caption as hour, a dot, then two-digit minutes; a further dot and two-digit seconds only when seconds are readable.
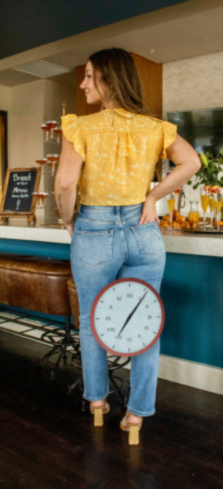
7.06
